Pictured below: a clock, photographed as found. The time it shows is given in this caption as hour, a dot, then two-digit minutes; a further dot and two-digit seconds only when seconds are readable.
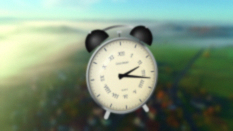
2.17
